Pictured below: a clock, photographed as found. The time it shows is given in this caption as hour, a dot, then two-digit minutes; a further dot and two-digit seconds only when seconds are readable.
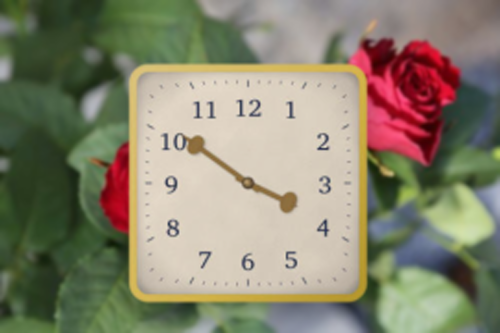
3.51
